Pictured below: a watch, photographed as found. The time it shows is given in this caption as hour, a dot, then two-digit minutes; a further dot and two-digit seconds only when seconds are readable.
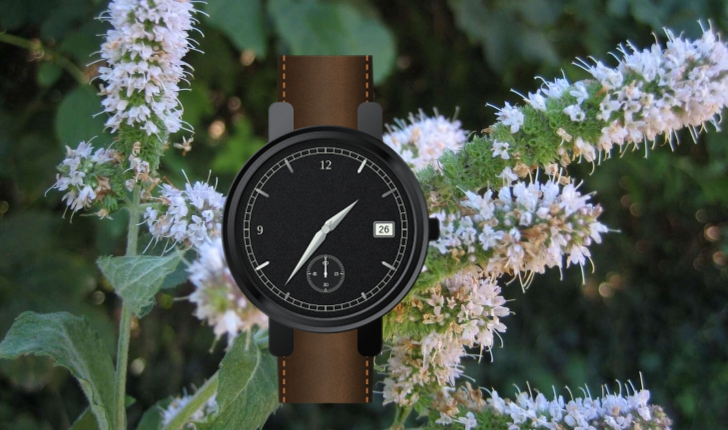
1.36
